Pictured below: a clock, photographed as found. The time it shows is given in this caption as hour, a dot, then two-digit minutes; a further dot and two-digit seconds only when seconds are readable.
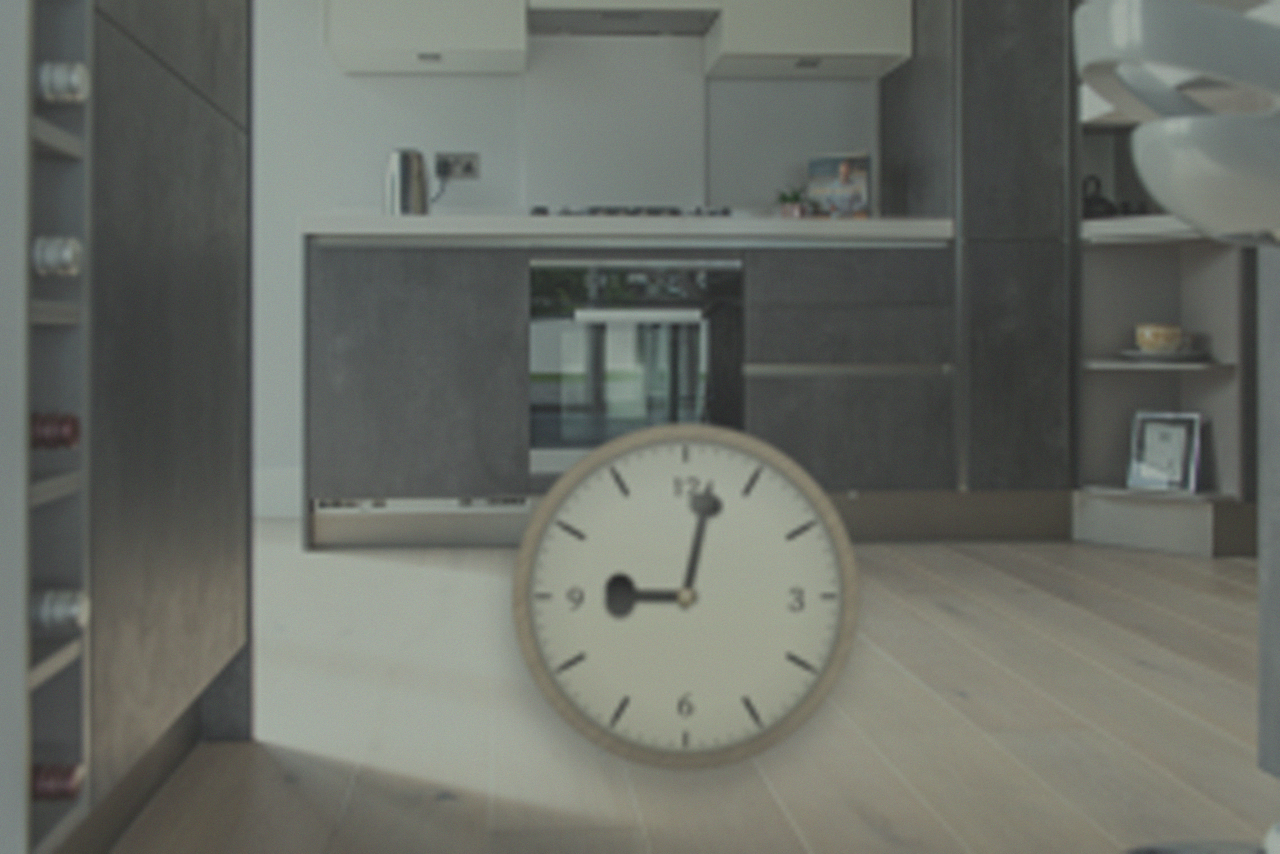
9.02
